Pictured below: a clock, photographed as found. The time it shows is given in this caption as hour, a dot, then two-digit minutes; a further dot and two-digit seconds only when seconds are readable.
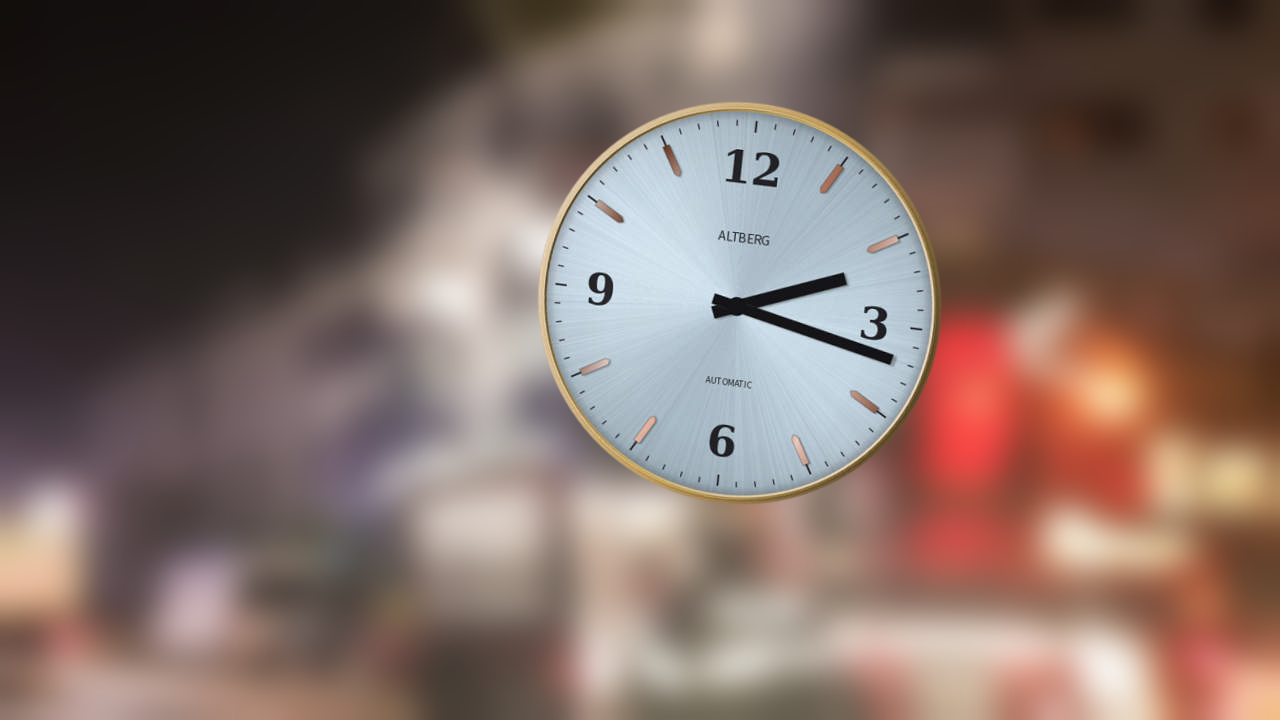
2.17
